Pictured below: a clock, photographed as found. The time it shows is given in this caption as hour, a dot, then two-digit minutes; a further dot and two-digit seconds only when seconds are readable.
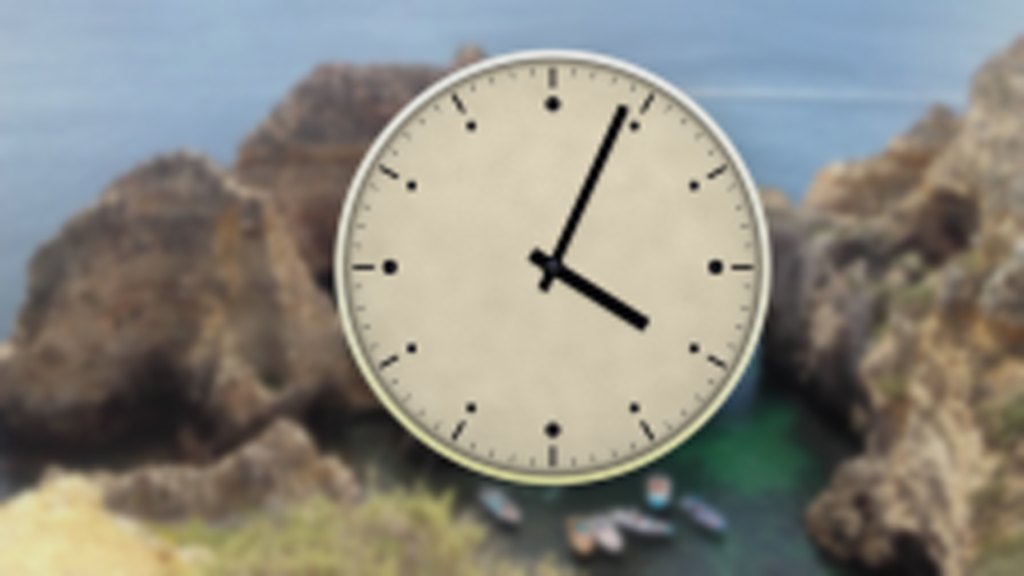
4.04
